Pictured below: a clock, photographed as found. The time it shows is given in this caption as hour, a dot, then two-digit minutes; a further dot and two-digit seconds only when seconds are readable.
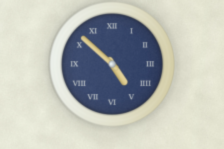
4.52
